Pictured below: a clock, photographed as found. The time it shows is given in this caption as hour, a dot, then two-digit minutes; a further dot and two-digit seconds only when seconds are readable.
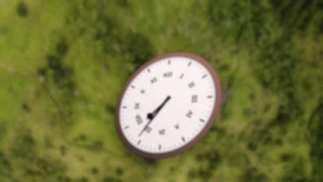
7.36
